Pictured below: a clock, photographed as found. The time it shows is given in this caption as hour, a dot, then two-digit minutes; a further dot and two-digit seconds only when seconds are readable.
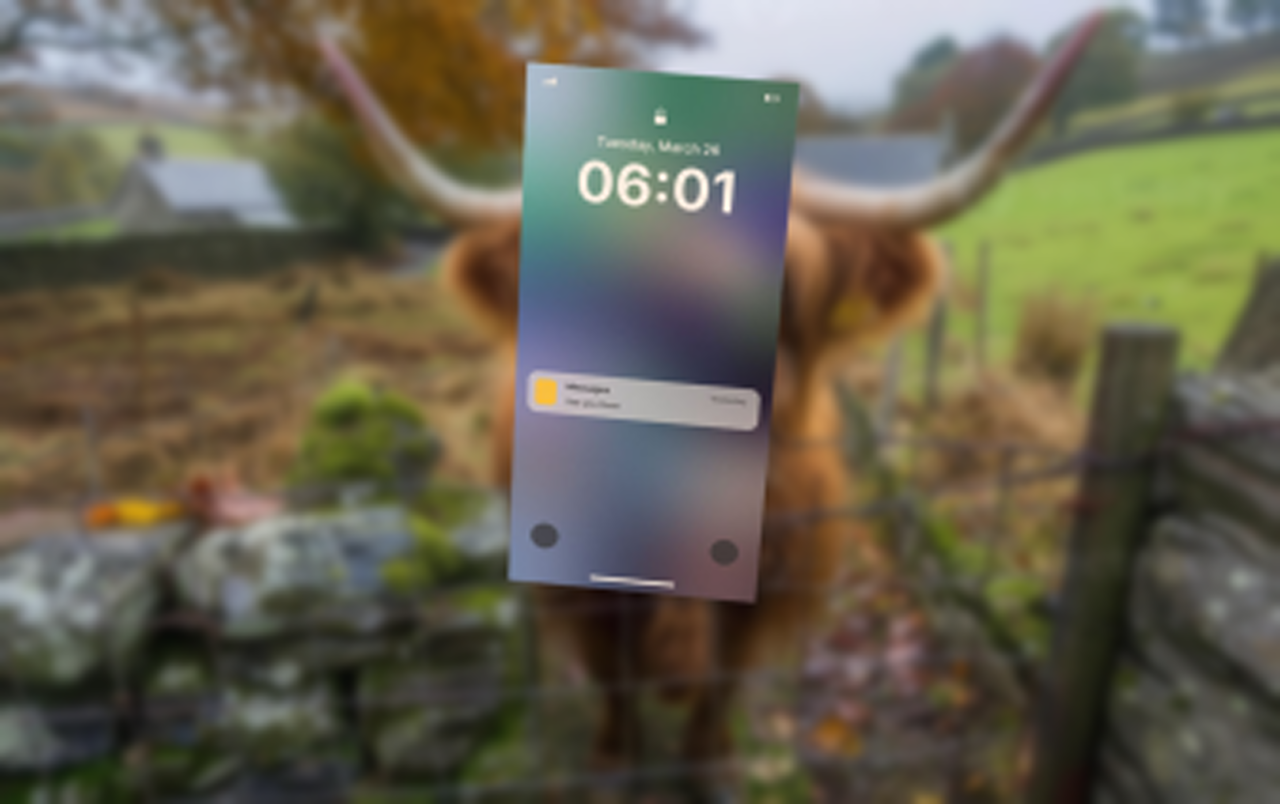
6.01
